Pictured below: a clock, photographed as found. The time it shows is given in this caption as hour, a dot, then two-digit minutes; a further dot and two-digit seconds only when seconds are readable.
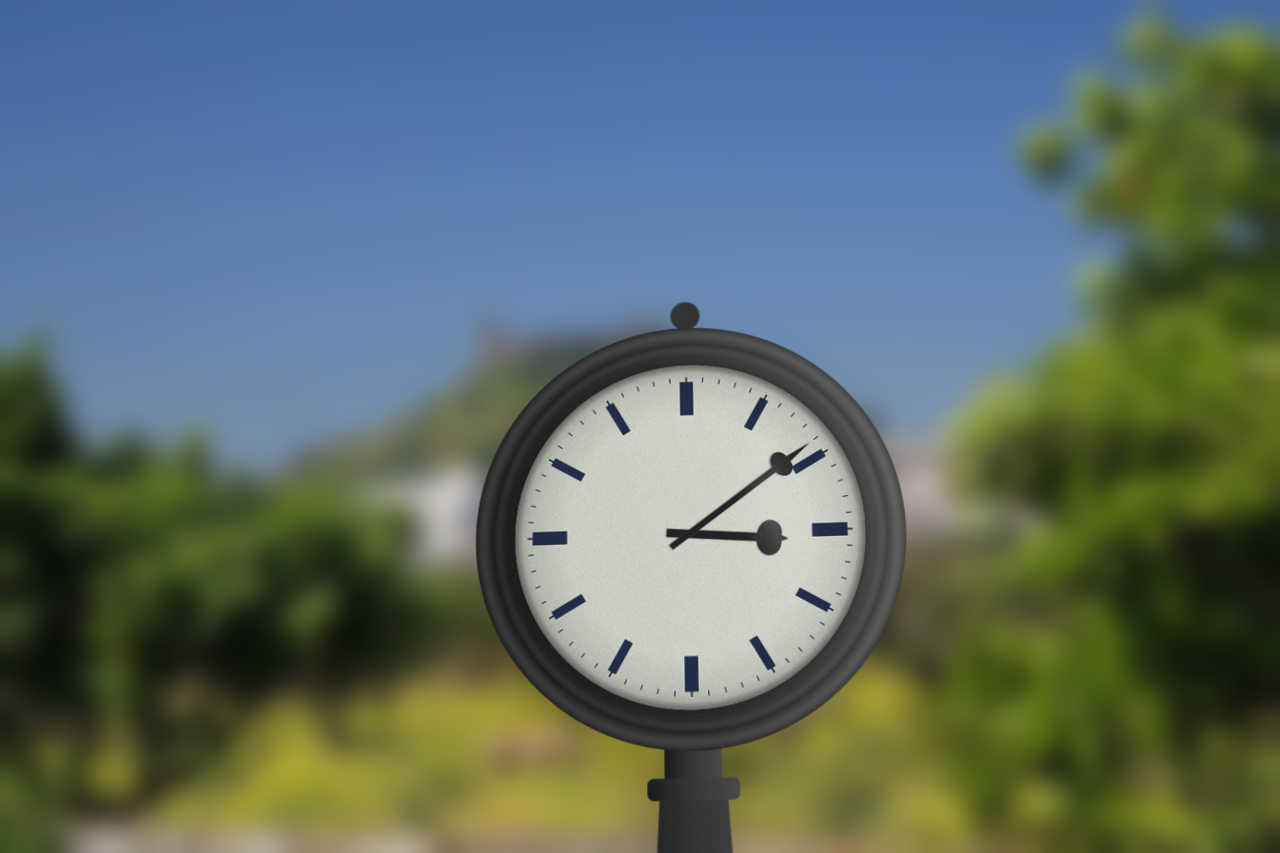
3.09
